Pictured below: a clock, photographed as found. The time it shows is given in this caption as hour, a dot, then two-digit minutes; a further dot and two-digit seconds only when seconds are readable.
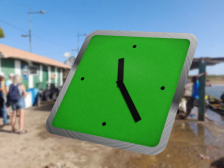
11.23
